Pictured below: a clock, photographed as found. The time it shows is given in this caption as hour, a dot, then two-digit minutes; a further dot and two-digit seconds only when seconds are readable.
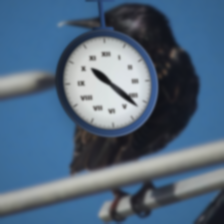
10.22
